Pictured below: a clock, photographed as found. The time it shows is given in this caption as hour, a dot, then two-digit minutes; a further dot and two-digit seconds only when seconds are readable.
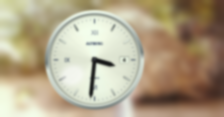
3.31
